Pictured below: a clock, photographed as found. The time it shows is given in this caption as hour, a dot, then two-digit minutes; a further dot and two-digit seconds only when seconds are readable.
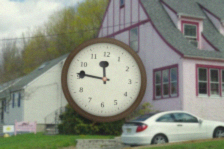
11.46
